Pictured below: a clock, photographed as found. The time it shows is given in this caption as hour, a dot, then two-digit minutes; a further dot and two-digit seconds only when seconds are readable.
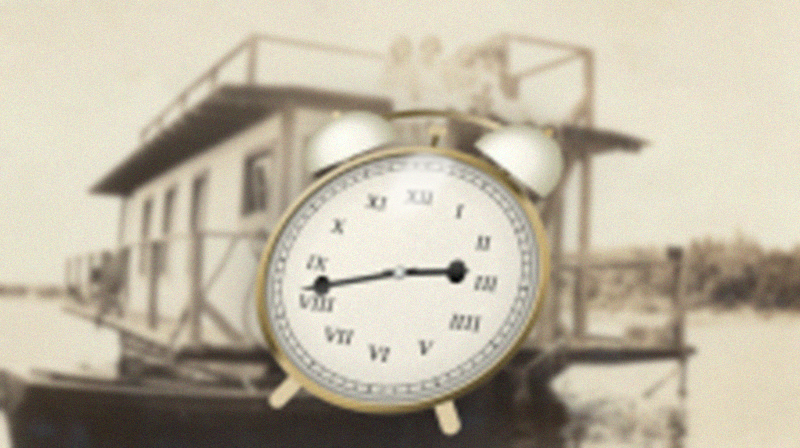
2.42
